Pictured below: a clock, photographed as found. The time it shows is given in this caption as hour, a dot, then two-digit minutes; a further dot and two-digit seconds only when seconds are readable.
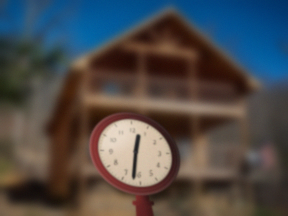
12.32
